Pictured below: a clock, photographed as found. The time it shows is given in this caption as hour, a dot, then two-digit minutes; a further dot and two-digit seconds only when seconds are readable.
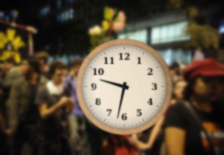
9.32
